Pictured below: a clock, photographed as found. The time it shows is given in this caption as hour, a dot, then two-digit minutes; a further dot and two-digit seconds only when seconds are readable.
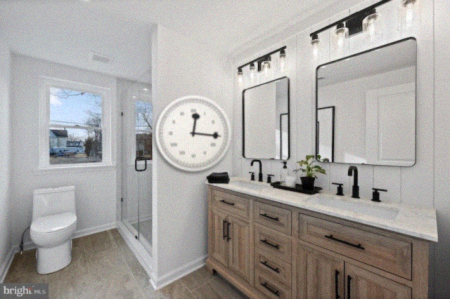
12.16
